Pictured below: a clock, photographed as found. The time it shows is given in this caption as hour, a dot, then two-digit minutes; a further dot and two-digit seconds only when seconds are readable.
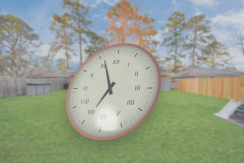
6.56
